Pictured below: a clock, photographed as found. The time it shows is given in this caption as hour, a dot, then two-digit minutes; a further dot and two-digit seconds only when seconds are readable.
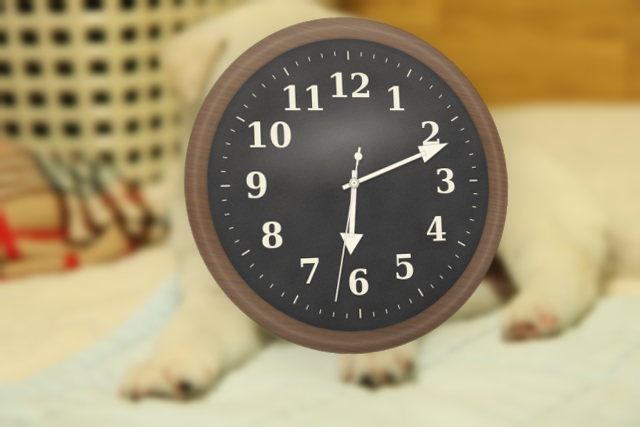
6.11.32
